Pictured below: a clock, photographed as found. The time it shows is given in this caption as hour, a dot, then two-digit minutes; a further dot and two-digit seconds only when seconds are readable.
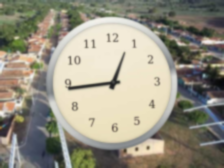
12.44
